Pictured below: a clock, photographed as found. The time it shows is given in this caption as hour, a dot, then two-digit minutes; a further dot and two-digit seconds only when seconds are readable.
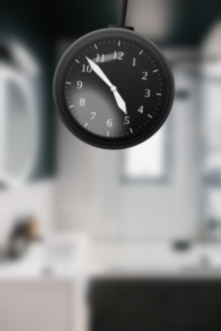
4.52
